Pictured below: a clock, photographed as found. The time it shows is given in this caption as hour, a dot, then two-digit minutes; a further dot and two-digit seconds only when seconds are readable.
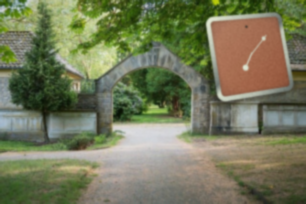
7.08
